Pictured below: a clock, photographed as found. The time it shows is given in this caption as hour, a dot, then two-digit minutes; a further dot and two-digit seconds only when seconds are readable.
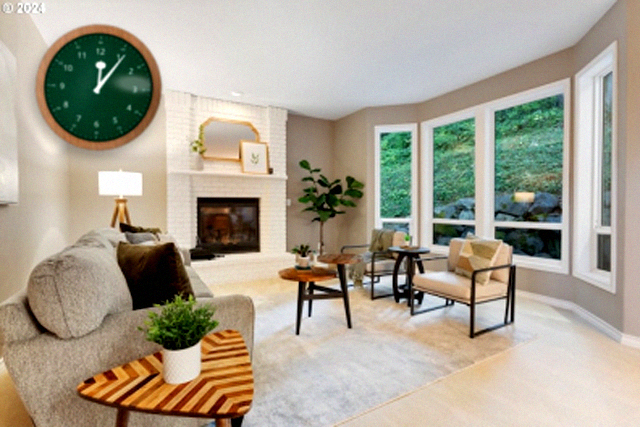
12.06
